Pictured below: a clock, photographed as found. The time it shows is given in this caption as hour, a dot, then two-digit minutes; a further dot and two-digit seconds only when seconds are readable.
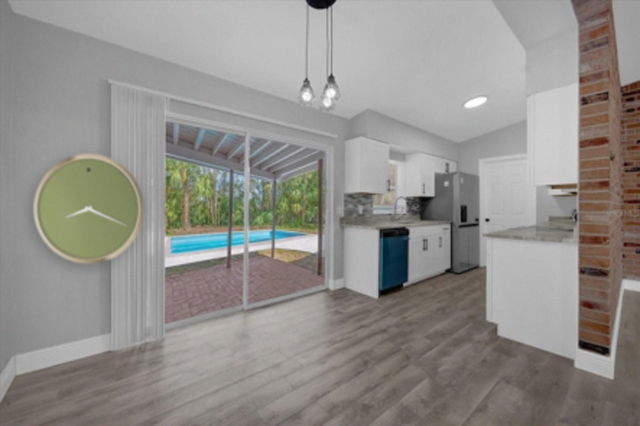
8.19
